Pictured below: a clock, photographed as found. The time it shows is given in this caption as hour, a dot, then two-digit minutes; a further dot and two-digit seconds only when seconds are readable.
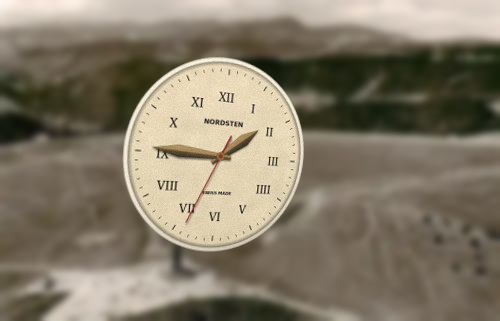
1.45.34
